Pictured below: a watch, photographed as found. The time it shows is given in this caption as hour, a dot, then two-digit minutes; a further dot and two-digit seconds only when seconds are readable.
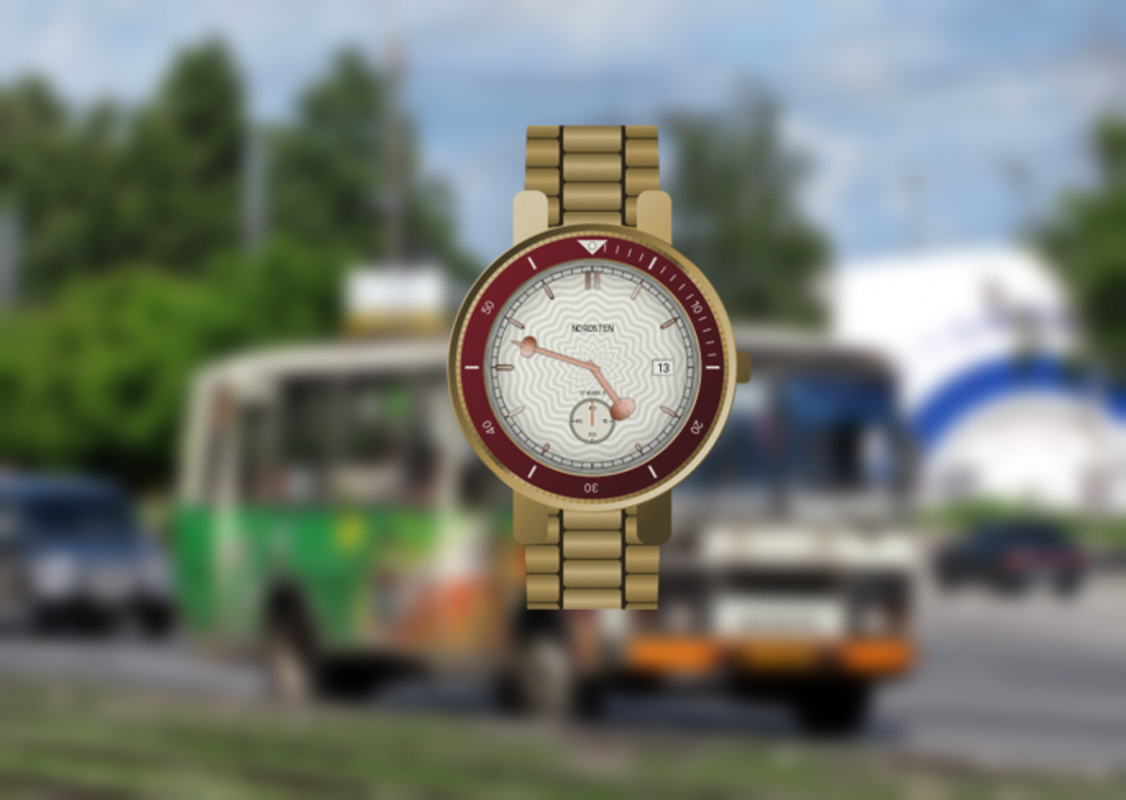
4.48
